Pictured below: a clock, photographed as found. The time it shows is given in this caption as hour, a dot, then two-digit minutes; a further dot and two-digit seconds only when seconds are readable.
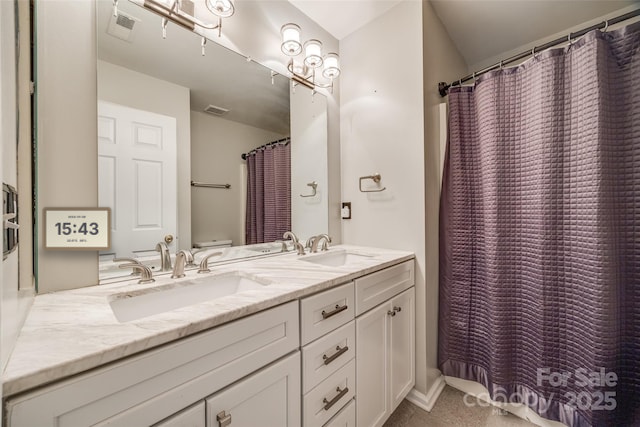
15.43
